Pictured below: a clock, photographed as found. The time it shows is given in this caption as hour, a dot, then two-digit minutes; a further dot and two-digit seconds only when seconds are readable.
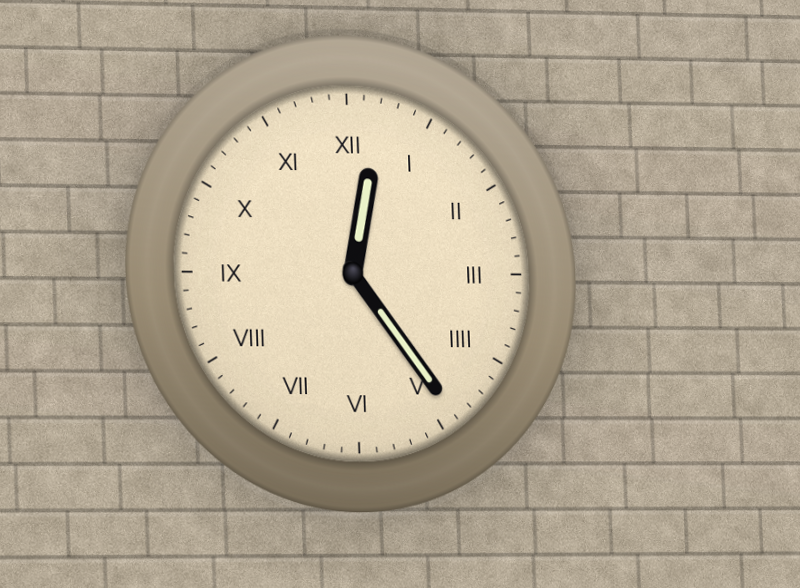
12.24
